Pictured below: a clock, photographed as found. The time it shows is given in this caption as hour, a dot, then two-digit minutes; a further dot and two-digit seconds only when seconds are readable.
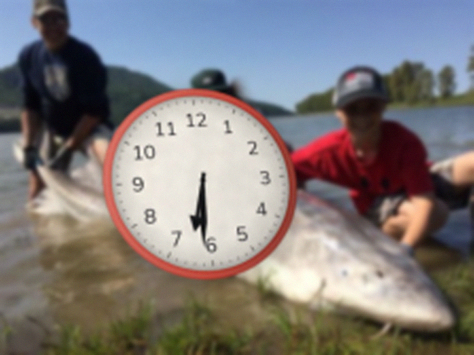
6.31
